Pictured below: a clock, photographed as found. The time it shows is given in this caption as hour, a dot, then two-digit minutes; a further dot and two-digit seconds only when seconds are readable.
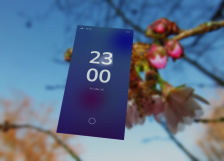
23.00
